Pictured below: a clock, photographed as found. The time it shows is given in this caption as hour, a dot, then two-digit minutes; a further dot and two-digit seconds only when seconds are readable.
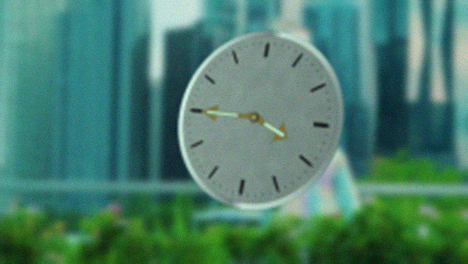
3.45
